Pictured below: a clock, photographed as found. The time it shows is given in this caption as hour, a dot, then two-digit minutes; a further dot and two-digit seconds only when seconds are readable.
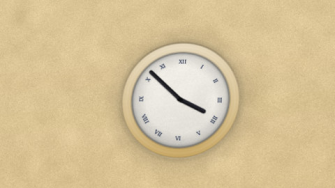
3.52
